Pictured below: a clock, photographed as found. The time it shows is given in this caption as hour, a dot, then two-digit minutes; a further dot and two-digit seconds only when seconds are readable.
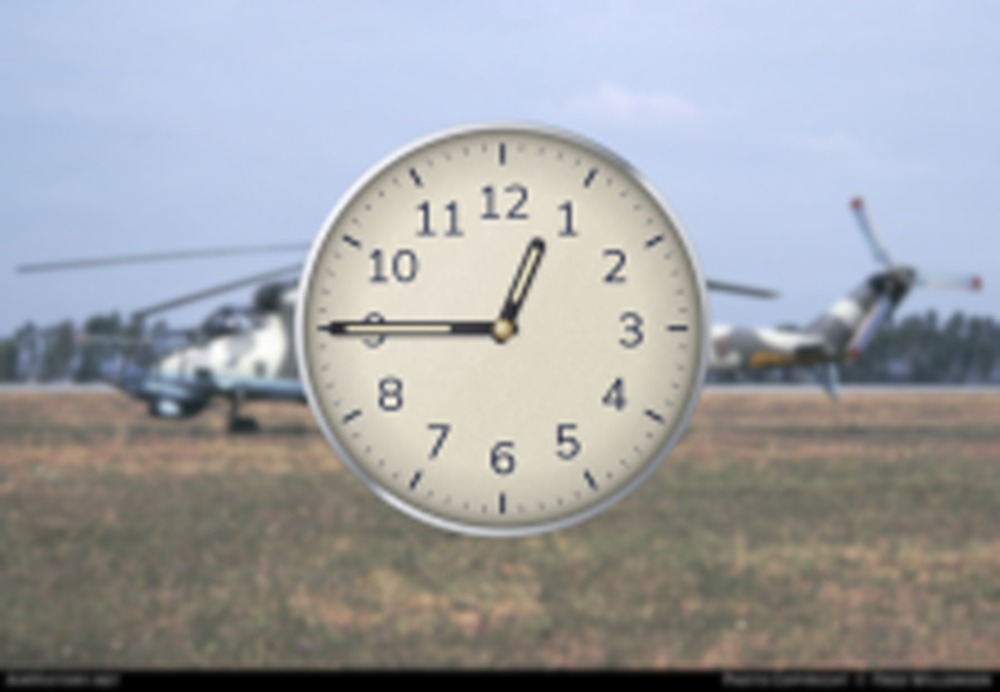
12.45
